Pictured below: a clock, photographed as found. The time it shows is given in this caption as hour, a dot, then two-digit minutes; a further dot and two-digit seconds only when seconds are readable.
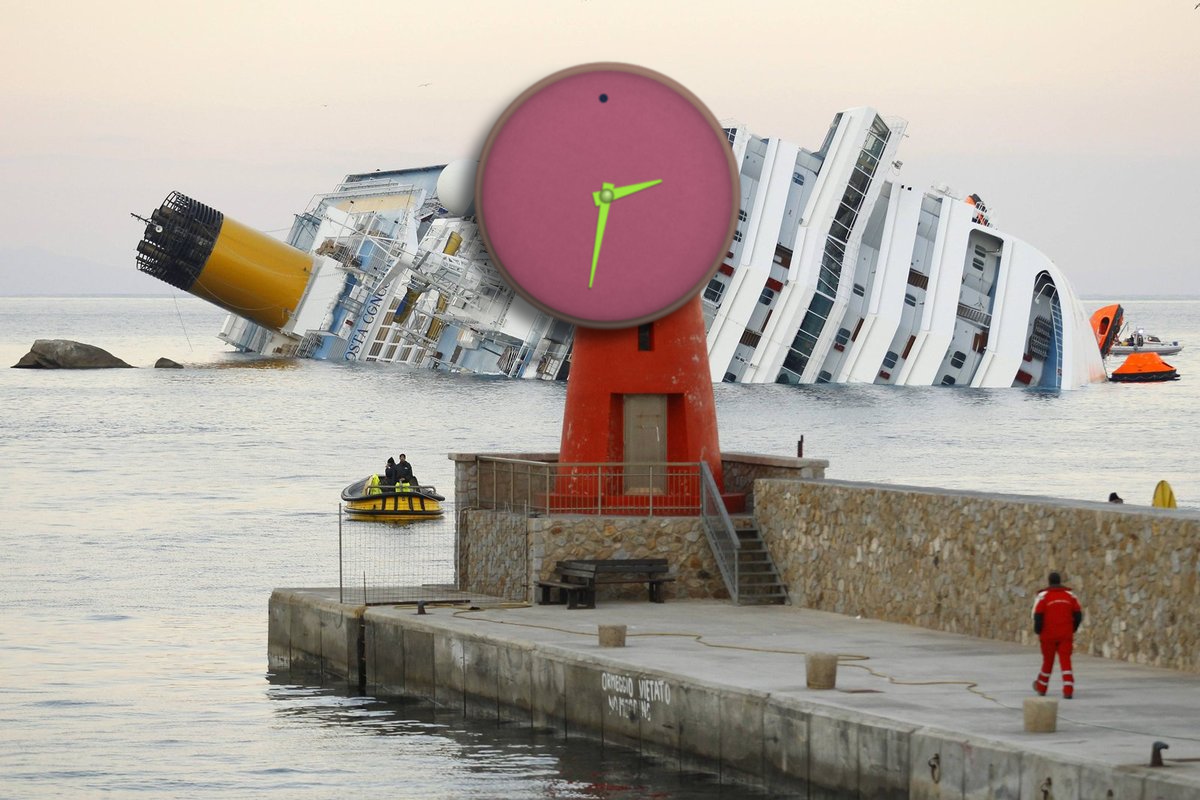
2.32
